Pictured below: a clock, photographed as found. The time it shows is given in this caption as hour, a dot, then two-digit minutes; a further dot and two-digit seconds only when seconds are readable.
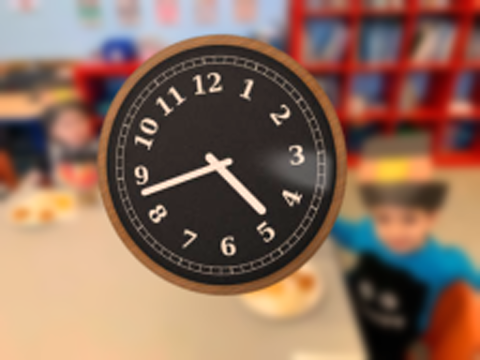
4.43
